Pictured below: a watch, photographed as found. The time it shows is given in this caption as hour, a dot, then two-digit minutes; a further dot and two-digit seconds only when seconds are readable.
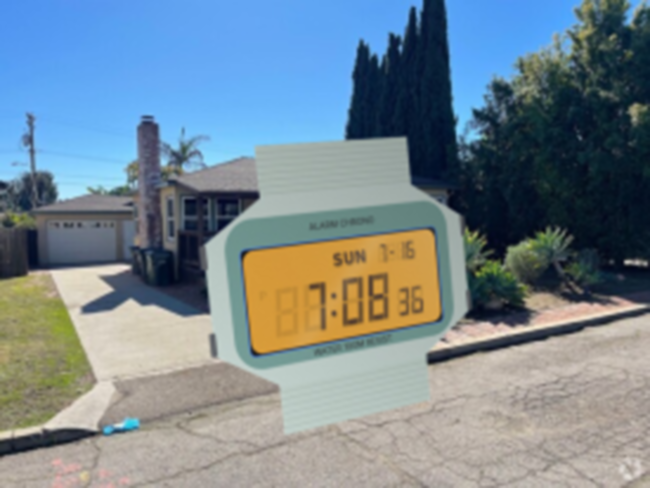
7.08.36
